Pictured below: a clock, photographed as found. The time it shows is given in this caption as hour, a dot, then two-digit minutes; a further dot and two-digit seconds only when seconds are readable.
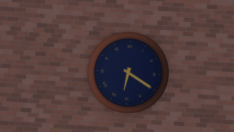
6.20
